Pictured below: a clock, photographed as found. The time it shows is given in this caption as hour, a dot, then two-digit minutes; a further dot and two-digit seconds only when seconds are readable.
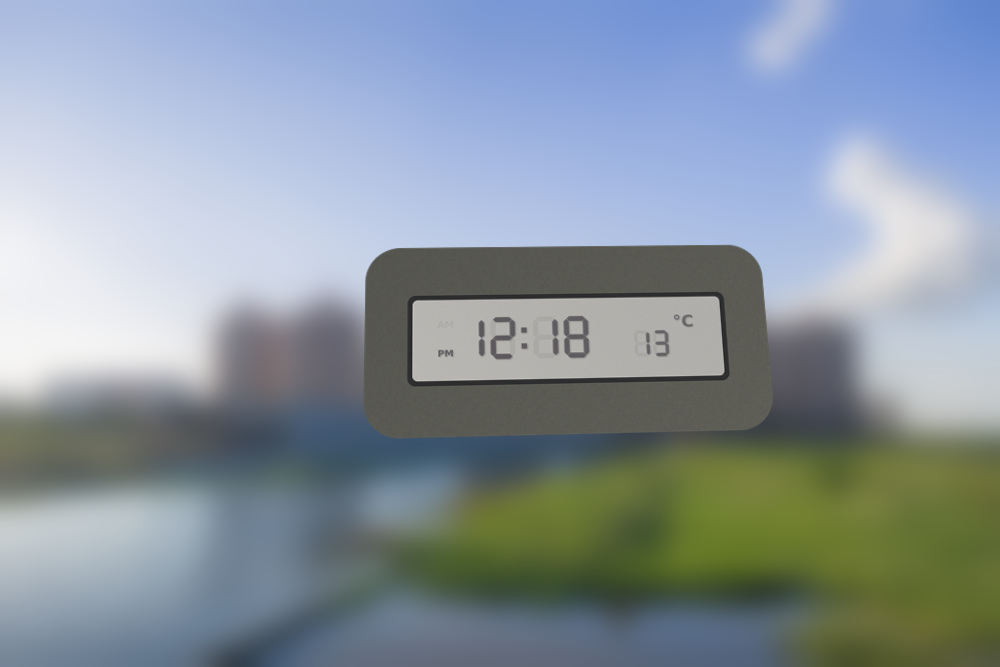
12.18
